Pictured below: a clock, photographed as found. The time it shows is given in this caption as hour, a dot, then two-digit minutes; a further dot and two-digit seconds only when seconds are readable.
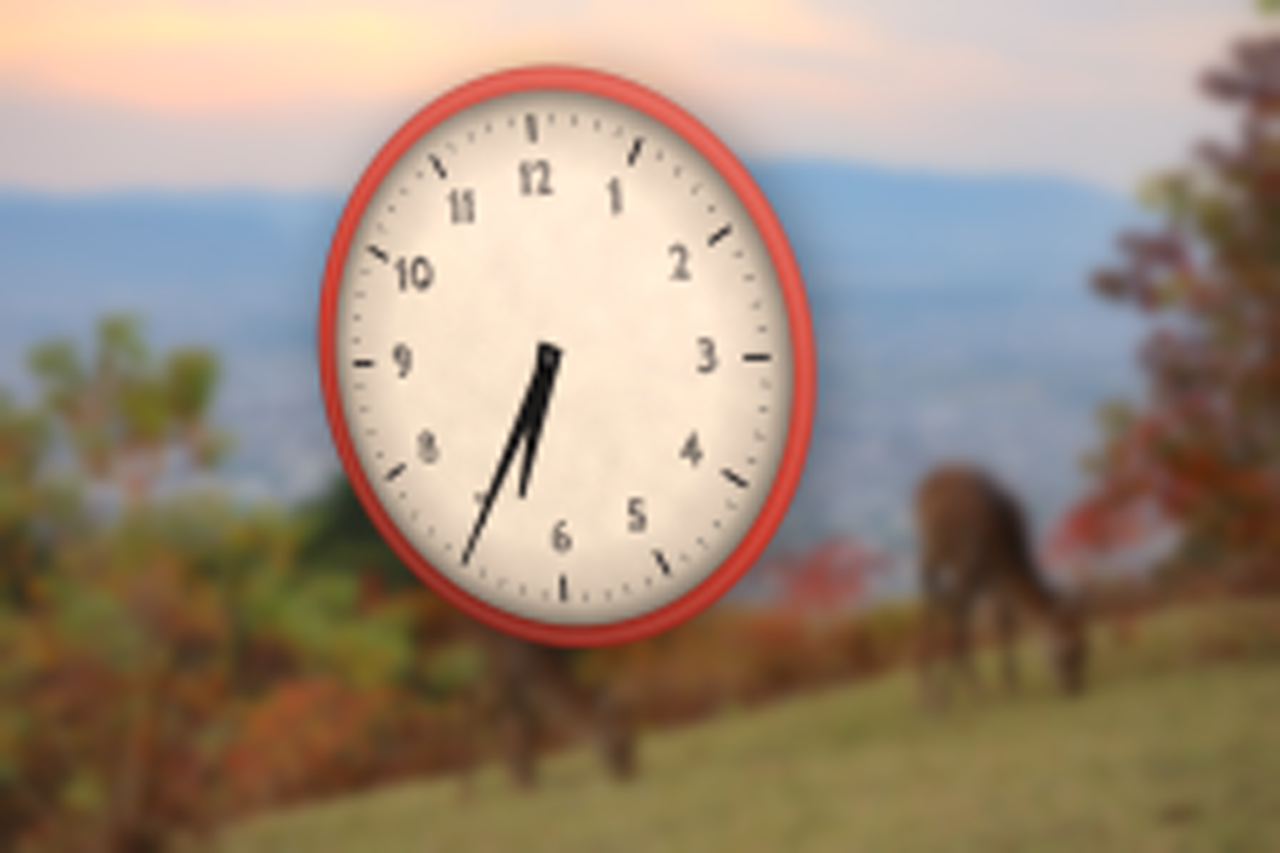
6.35
